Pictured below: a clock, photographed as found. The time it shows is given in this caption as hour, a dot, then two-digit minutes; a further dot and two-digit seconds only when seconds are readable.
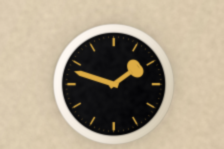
1.48
